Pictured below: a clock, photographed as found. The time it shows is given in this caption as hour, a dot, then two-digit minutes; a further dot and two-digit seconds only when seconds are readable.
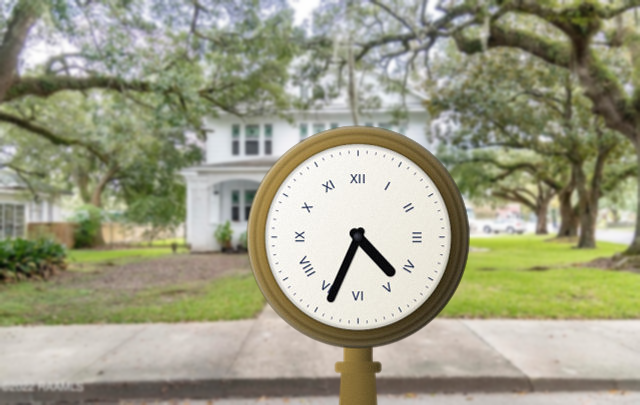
4.34
